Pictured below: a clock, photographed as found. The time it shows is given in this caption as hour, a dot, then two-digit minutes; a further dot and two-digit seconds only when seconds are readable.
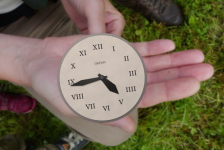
4.44
